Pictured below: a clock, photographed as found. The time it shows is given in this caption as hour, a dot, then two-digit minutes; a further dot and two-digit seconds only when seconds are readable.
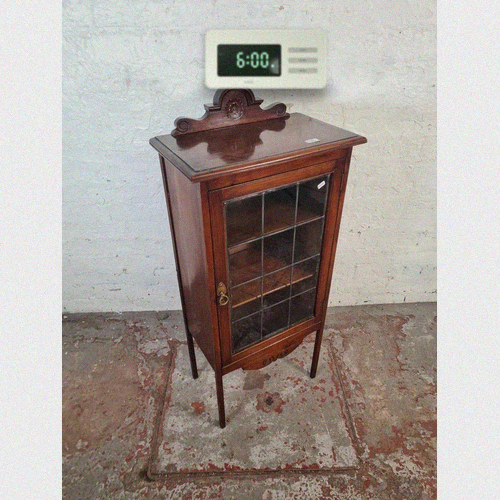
6.00
